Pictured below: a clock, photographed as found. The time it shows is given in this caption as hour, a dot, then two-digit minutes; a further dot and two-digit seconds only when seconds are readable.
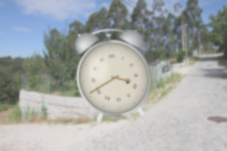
3.41
